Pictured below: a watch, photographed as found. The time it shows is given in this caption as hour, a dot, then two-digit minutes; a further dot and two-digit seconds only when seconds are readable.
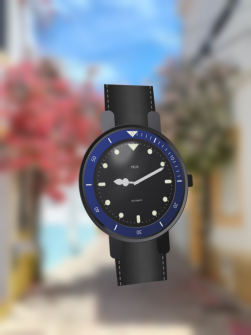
9.11
